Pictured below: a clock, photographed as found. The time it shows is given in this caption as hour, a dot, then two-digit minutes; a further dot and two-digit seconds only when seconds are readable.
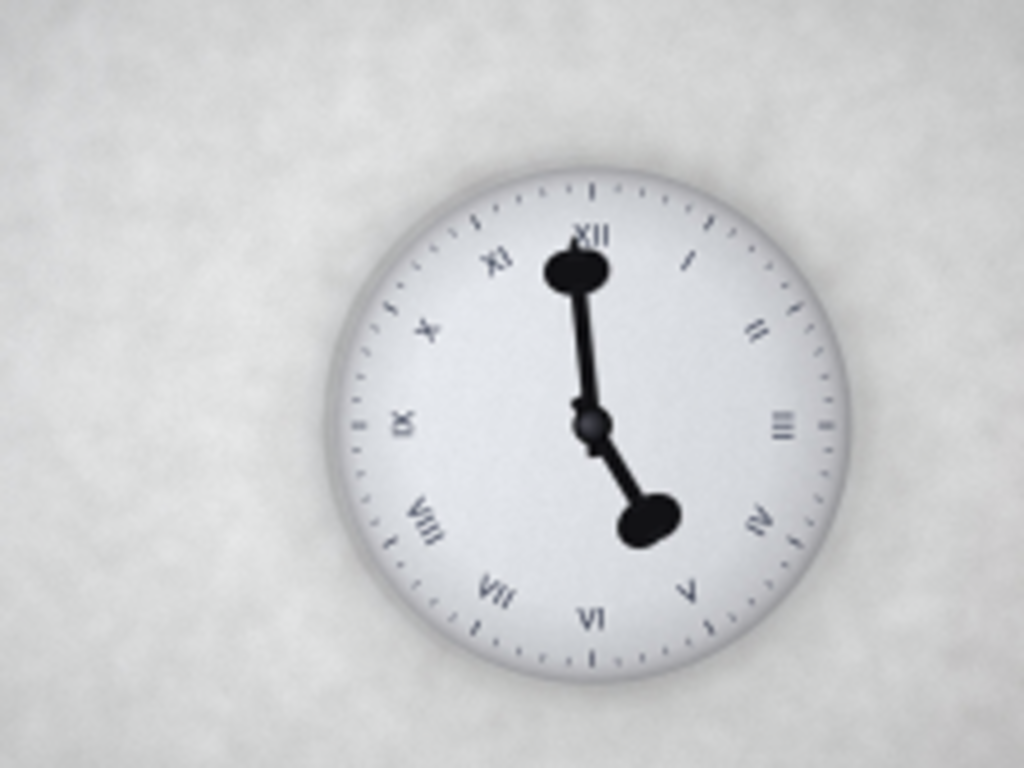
4.59
